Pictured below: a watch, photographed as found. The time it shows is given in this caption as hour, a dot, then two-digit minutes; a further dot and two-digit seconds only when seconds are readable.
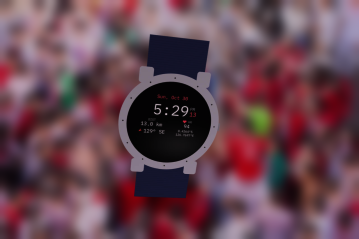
5.29
